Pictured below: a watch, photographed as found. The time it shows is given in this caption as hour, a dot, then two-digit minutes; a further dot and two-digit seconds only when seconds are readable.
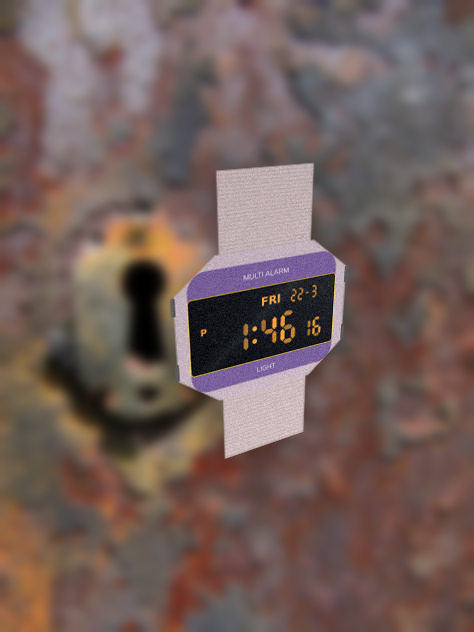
1.46.16
